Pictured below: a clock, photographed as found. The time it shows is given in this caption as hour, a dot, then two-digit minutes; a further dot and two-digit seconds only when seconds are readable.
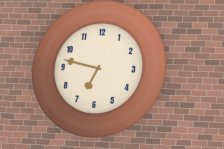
6.47
